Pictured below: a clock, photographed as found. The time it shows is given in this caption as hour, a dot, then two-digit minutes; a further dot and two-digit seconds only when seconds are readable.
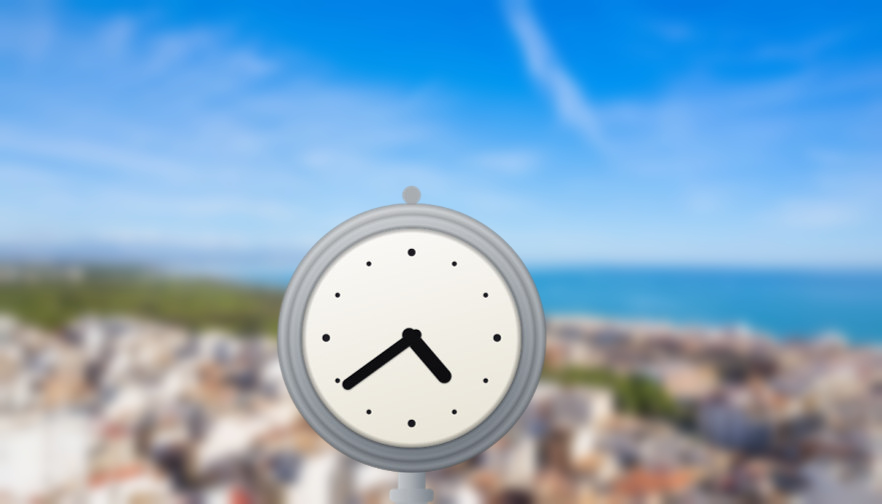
4.39
